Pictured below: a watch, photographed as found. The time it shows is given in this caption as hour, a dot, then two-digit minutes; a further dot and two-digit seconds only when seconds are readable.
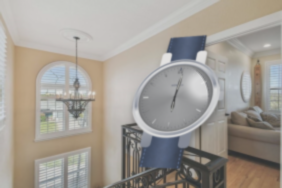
6.01
